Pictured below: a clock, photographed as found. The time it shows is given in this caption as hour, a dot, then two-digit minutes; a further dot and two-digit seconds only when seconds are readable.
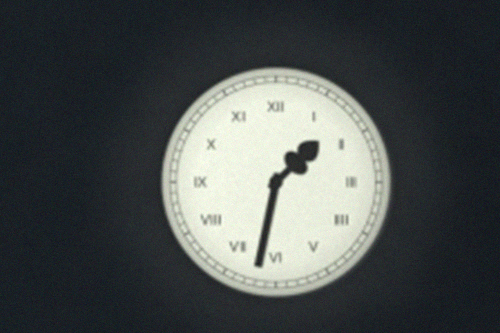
1.32
